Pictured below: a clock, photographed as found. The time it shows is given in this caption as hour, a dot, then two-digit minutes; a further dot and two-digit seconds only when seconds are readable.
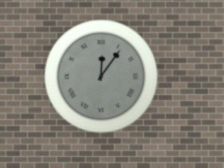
12.06
